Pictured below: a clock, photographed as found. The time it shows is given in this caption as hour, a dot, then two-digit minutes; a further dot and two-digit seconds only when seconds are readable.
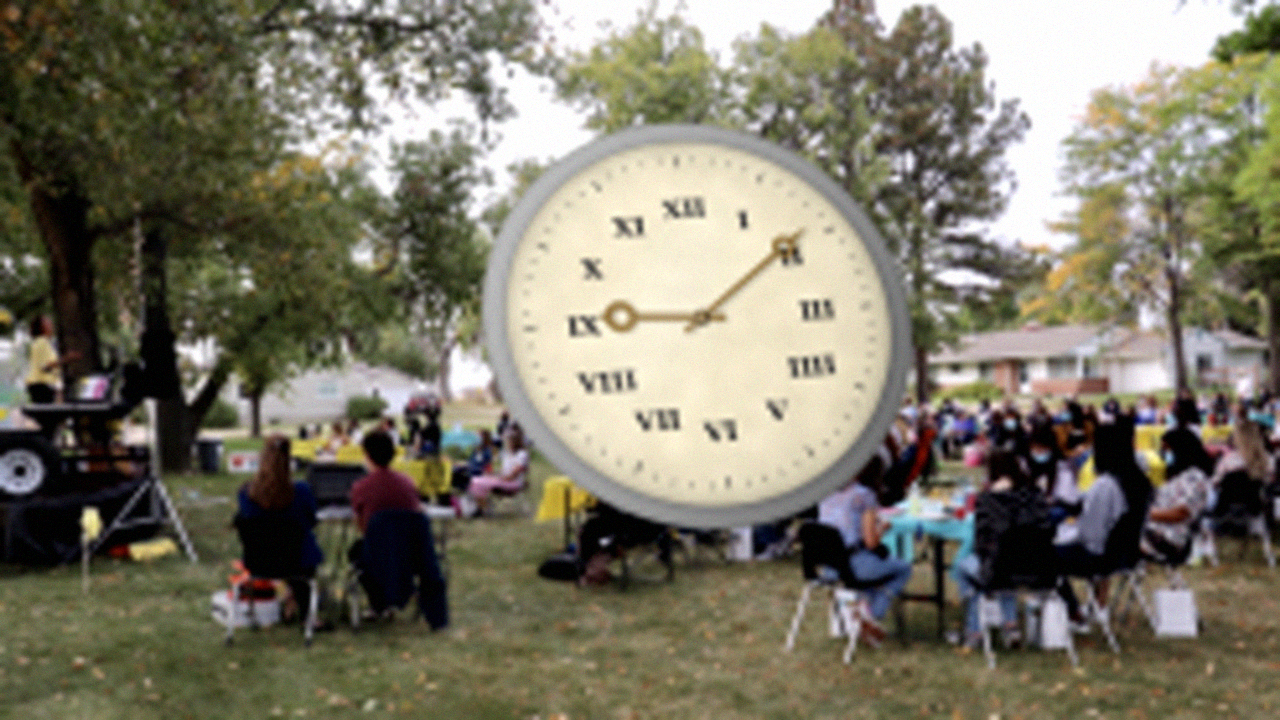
9.09
